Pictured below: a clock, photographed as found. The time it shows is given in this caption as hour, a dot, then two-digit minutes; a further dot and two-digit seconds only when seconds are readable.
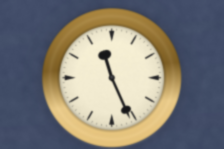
11.26
